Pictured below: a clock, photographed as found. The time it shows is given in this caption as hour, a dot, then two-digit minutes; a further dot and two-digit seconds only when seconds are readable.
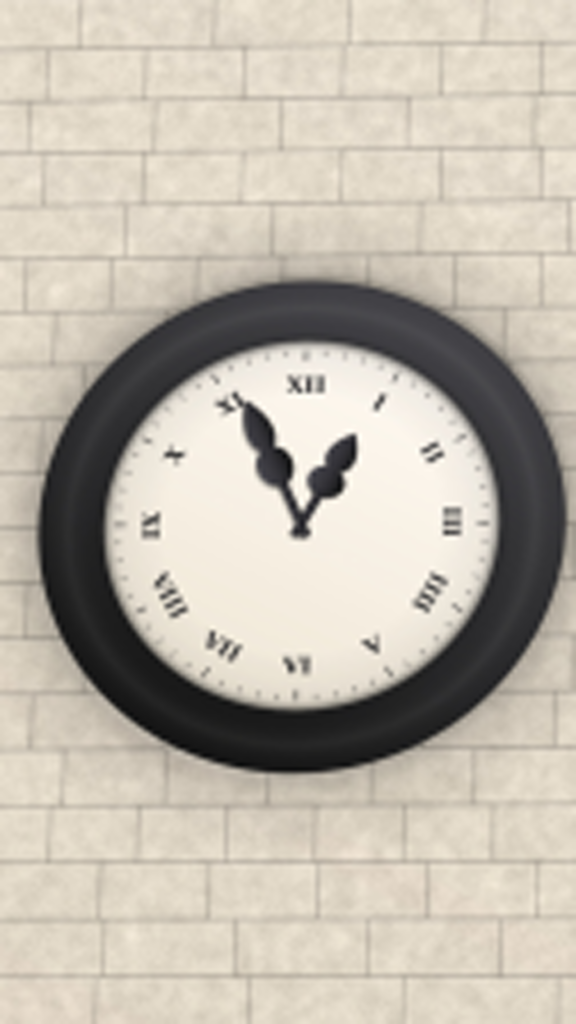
12.56
